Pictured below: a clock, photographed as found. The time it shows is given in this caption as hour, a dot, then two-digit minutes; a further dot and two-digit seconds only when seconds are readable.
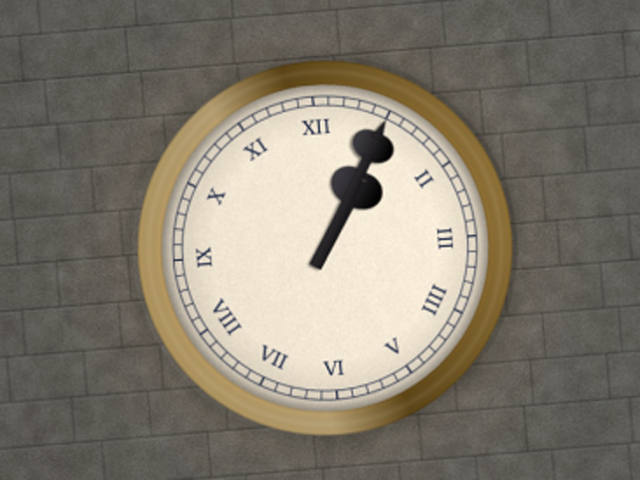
1.05
